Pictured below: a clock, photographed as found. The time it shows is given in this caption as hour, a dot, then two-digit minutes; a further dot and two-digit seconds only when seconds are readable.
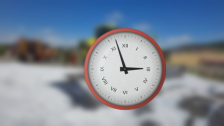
2.57
